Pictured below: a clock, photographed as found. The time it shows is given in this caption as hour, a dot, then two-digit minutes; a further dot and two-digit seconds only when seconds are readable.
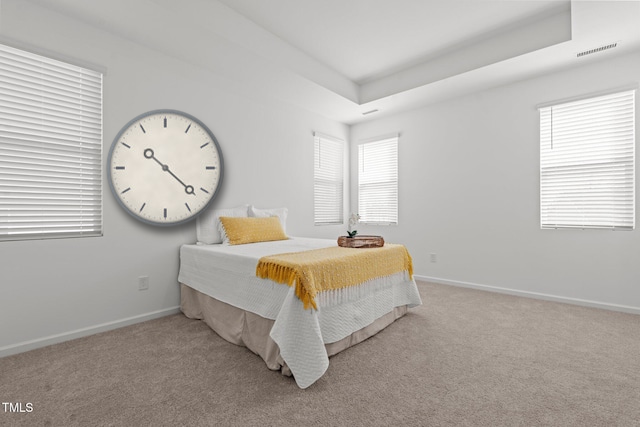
10.22
